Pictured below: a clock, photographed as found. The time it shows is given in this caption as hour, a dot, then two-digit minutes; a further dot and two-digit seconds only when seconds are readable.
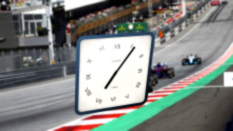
7.06
